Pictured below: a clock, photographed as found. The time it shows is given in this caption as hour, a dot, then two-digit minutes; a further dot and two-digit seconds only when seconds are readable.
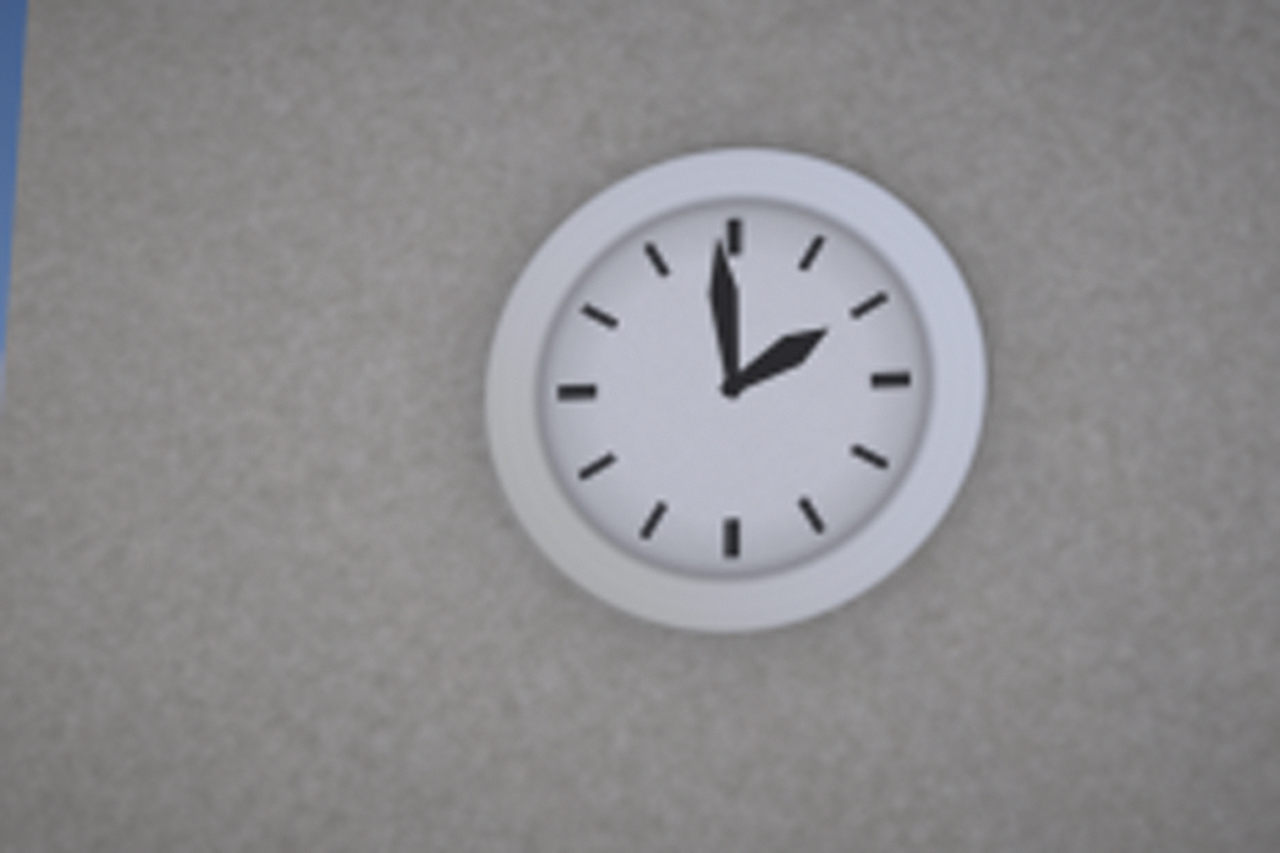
1.59
